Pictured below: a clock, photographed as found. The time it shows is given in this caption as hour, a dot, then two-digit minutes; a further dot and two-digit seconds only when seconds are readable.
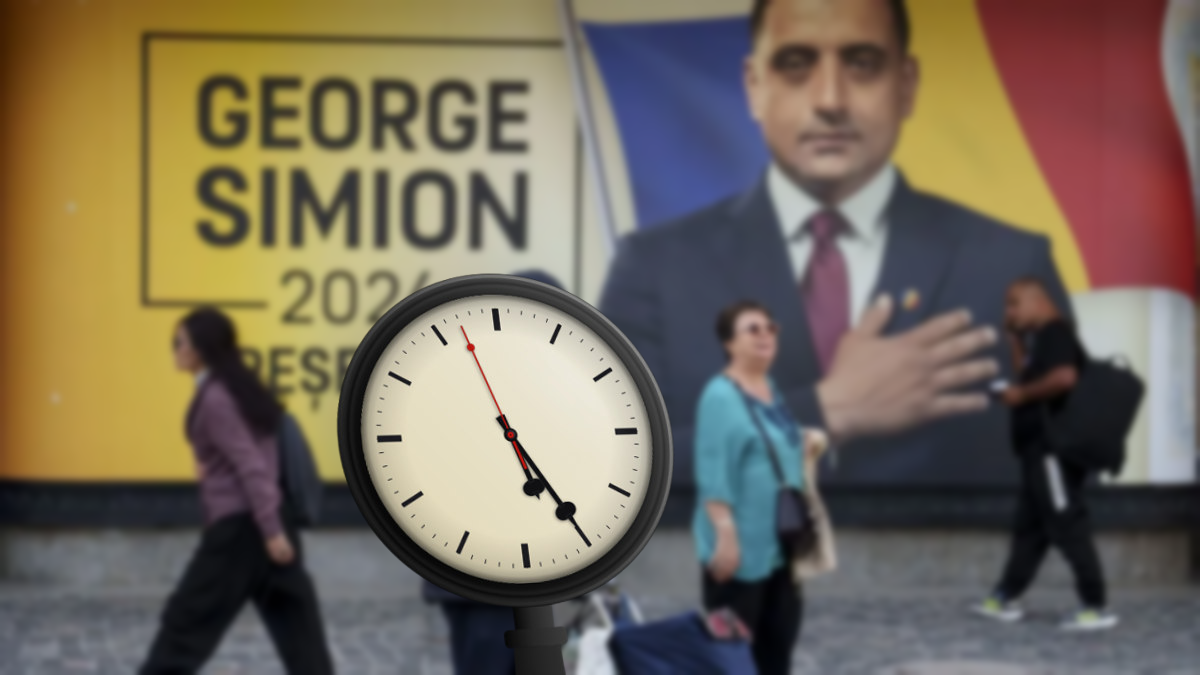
5.24.57
